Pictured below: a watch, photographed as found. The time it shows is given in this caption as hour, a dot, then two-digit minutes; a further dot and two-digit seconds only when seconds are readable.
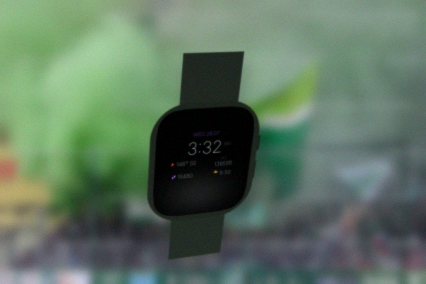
3.32
